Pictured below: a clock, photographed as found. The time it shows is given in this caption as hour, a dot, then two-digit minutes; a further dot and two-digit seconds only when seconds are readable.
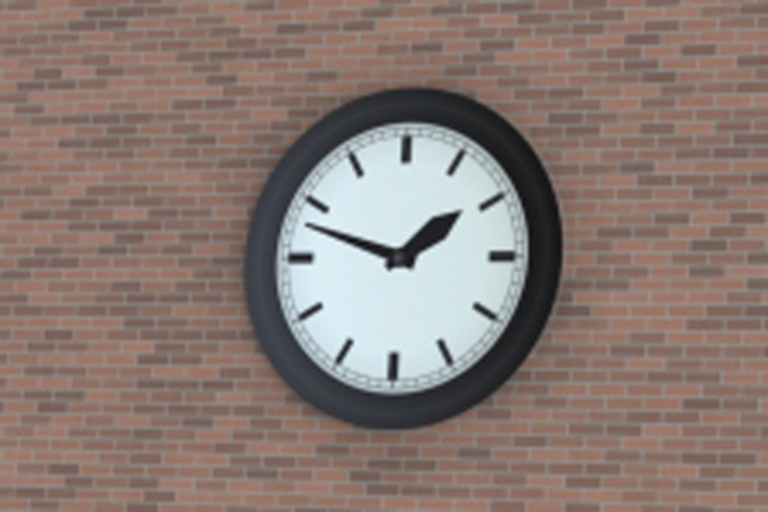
1.48
